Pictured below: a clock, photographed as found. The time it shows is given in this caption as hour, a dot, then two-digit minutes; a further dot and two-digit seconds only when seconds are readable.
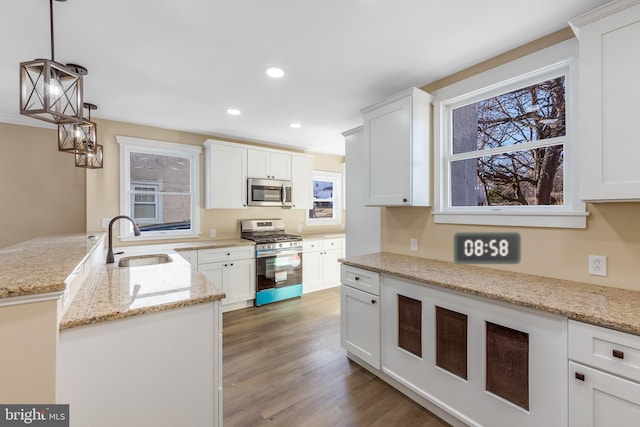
8.58
